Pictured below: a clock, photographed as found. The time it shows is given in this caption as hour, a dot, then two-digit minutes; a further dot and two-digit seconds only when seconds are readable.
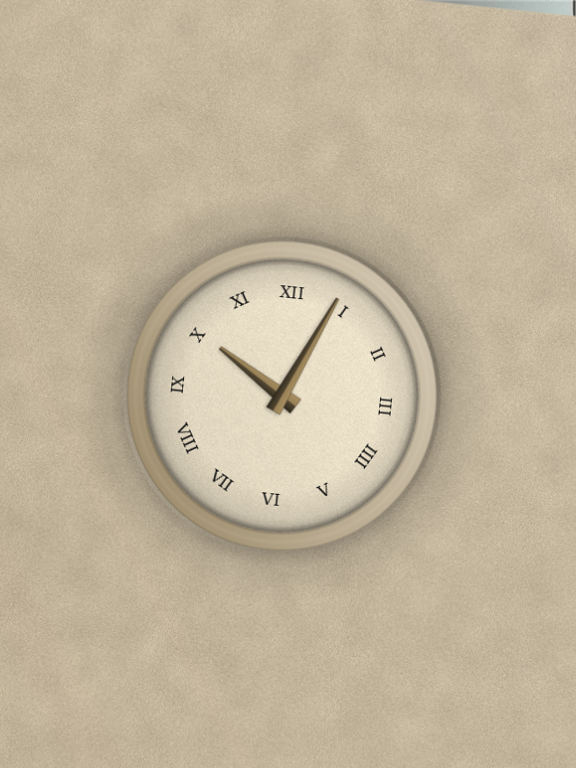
10.04
